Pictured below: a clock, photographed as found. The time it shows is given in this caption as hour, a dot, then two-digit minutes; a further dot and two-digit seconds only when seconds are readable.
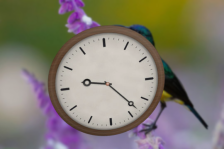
9.23
